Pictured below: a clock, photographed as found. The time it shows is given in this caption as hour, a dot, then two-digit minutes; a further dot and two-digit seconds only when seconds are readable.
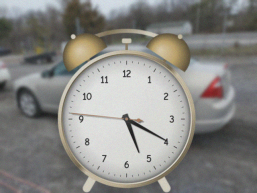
5.19.46
